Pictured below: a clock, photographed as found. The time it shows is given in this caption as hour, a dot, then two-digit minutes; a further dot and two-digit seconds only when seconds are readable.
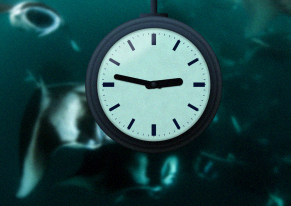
2.47
